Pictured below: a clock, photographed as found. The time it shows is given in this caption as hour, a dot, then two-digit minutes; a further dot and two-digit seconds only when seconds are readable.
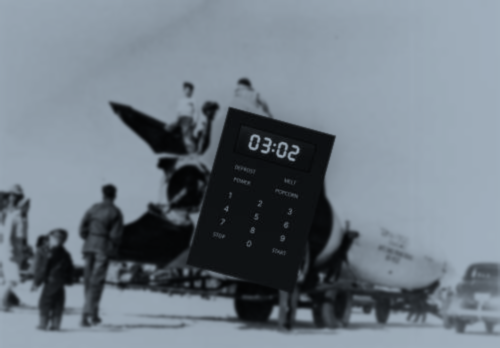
3.02
